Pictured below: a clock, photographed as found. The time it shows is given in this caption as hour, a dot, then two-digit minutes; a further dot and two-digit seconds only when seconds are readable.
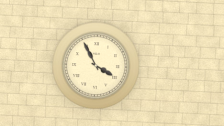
3.55
